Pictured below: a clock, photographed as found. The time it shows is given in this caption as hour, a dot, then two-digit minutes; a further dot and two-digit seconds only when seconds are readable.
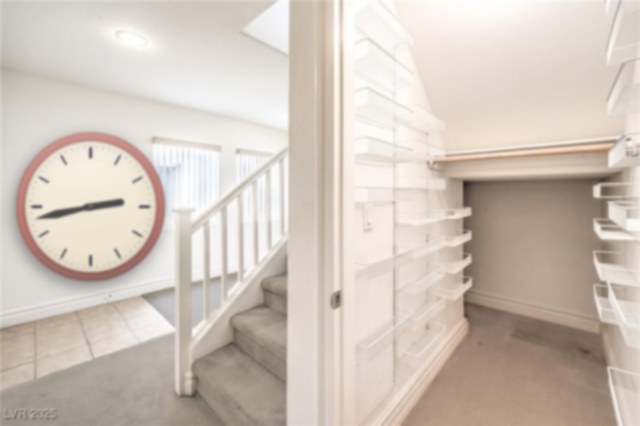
2.43
